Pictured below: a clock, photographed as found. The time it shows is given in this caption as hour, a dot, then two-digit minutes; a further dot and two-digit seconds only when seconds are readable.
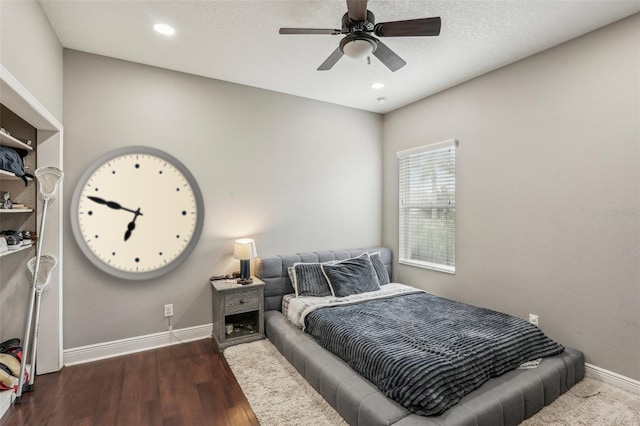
6.48
